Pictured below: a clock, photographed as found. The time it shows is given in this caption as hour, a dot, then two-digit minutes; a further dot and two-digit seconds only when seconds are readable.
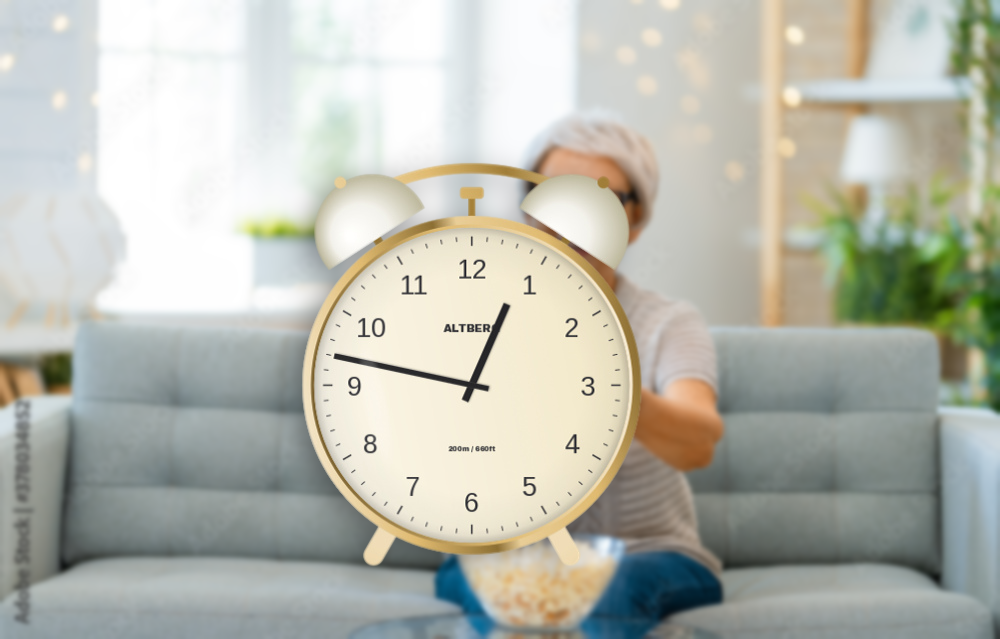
12.47
